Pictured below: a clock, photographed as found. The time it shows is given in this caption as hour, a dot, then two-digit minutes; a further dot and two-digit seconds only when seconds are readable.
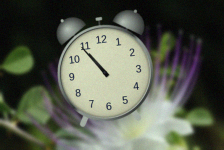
10.54
